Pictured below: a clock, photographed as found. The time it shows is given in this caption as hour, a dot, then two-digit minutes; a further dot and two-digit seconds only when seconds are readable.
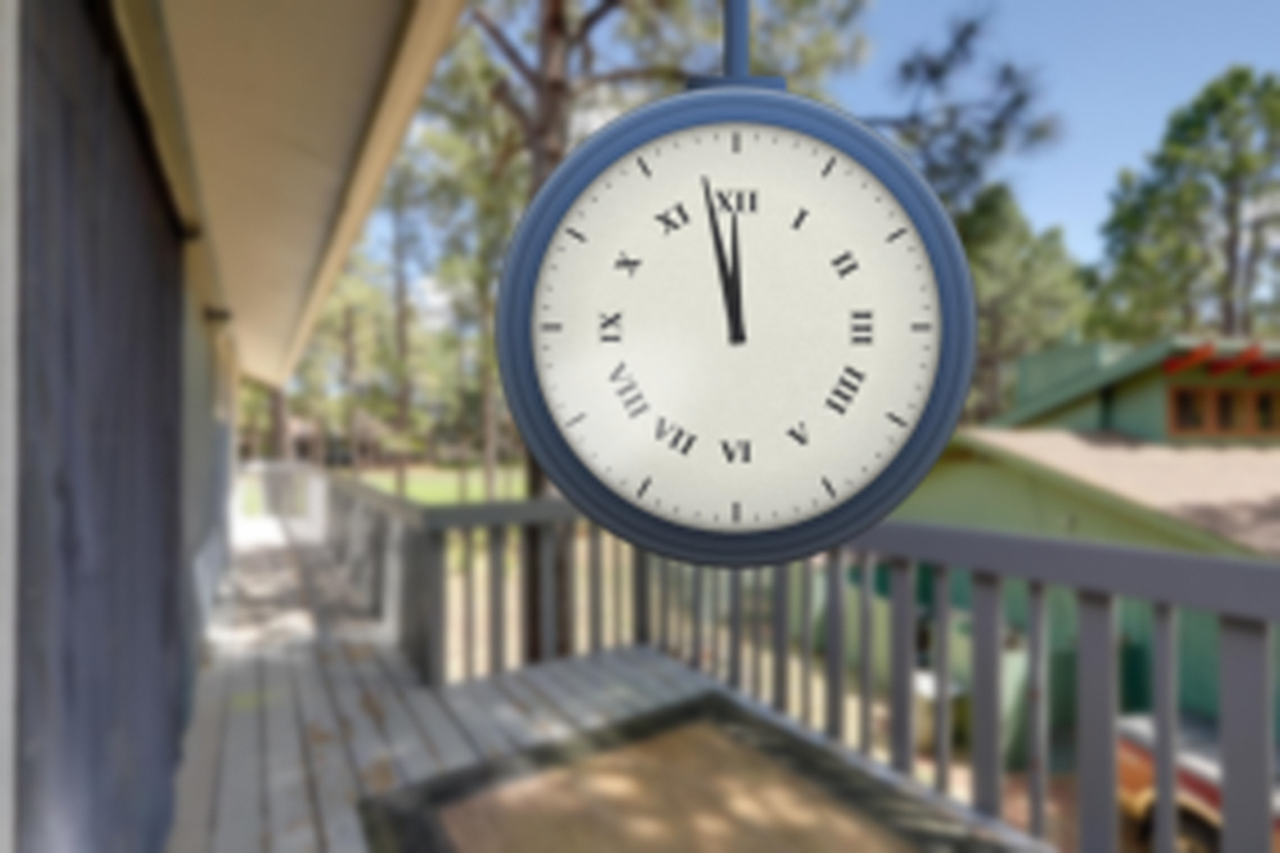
11.58
